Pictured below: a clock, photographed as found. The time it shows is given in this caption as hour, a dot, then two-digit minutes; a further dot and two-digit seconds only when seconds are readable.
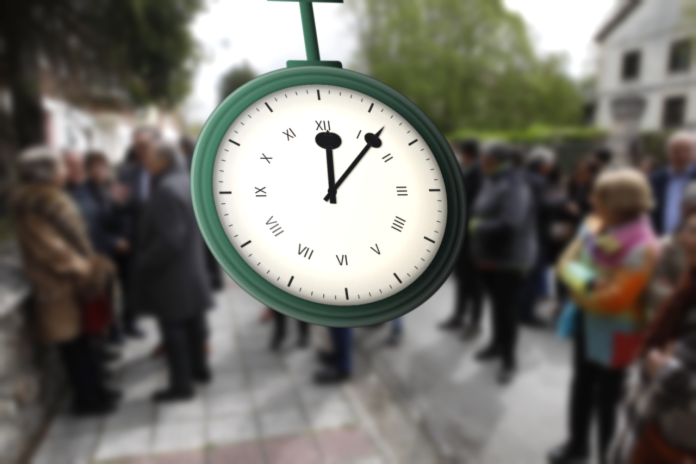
12.07
